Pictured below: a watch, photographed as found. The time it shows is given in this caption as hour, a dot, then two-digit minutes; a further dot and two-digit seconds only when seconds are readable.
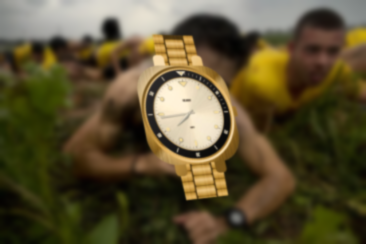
7.44
